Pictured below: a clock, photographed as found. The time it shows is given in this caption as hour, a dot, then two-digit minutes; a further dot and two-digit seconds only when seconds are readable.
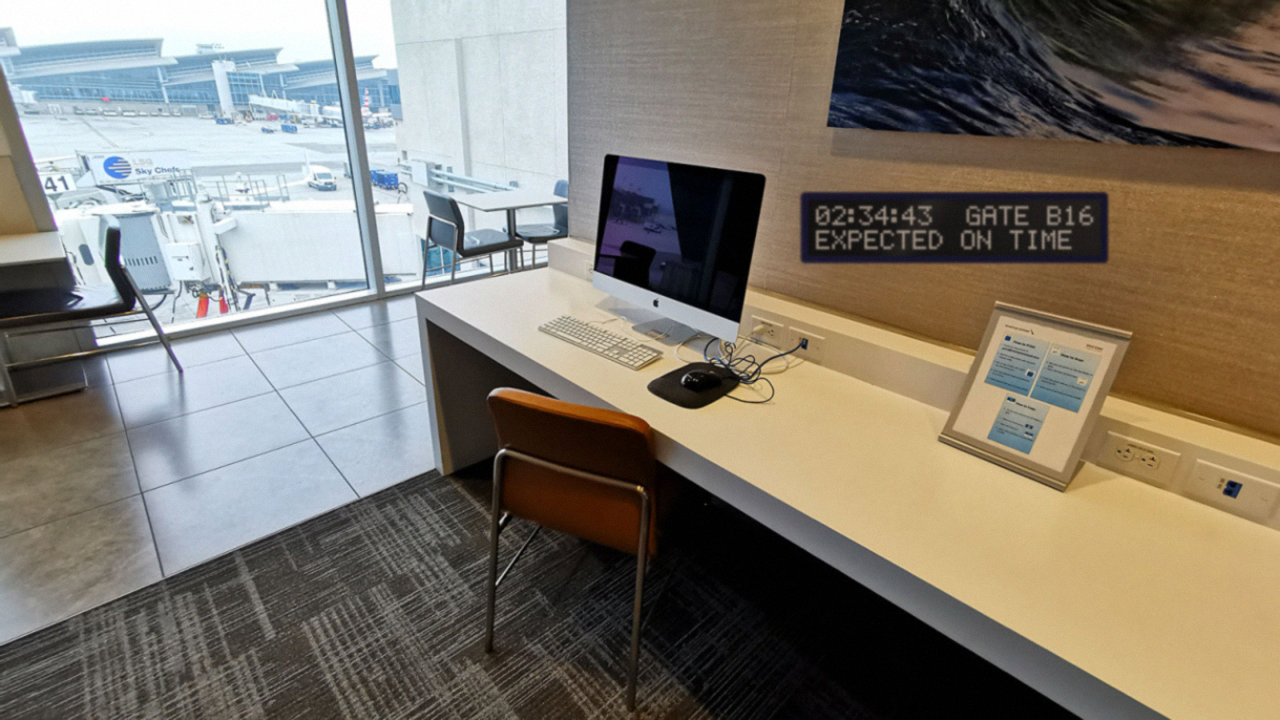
2.34.43
